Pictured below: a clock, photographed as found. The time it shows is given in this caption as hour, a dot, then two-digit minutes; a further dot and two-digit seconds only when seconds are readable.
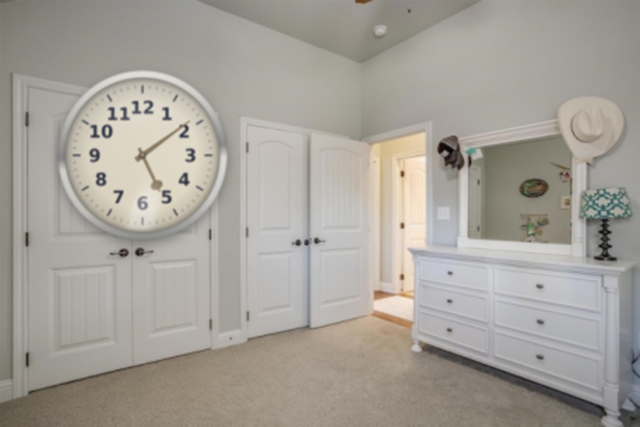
5.09
